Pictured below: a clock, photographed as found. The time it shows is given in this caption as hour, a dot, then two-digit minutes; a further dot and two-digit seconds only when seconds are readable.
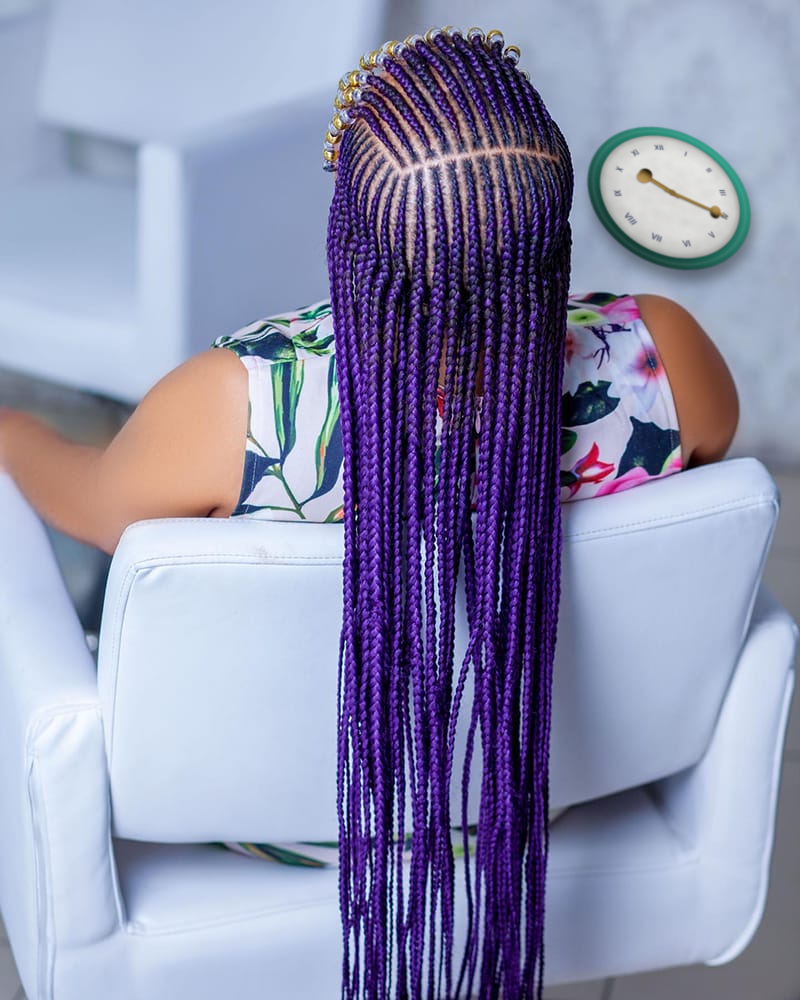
10.20
